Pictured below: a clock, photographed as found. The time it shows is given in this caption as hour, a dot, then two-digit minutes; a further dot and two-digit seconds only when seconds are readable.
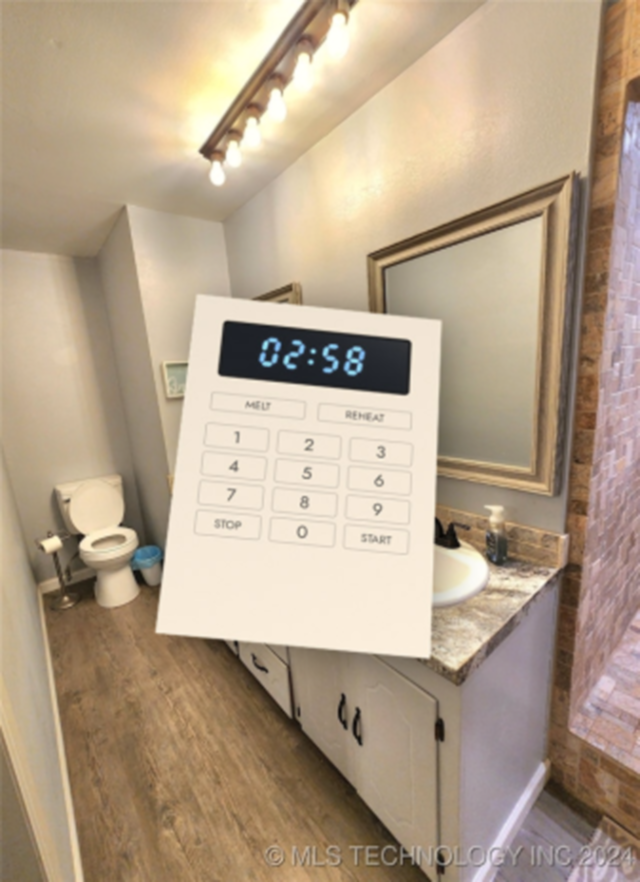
2.58
